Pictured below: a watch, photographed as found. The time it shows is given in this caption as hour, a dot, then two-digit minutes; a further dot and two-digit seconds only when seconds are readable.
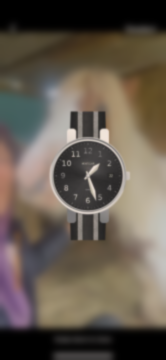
1.27
